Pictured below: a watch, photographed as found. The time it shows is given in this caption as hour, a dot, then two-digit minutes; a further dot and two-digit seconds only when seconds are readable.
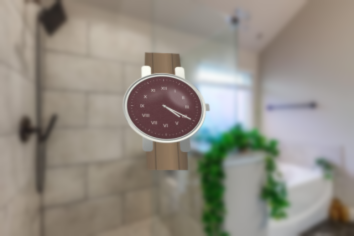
4.20
